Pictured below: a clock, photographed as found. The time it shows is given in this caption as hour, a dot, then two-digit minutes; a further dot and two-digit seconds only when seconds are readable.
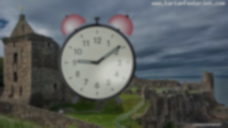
9.09
